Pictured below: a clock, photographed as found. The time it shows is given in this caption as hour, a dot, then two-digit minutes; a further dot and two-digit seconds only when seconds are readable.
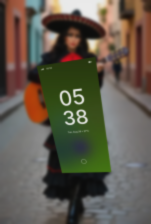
5.38
